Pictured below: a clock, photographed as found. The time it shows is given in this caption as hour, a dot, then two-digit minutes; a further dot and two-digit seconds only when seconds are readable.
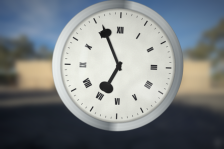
6.56
